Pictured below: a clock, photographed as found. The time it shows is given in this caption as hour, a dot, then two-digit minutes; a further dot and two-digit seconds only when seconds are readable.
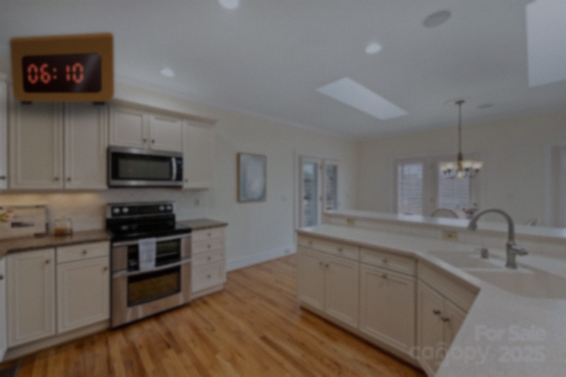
6.10
